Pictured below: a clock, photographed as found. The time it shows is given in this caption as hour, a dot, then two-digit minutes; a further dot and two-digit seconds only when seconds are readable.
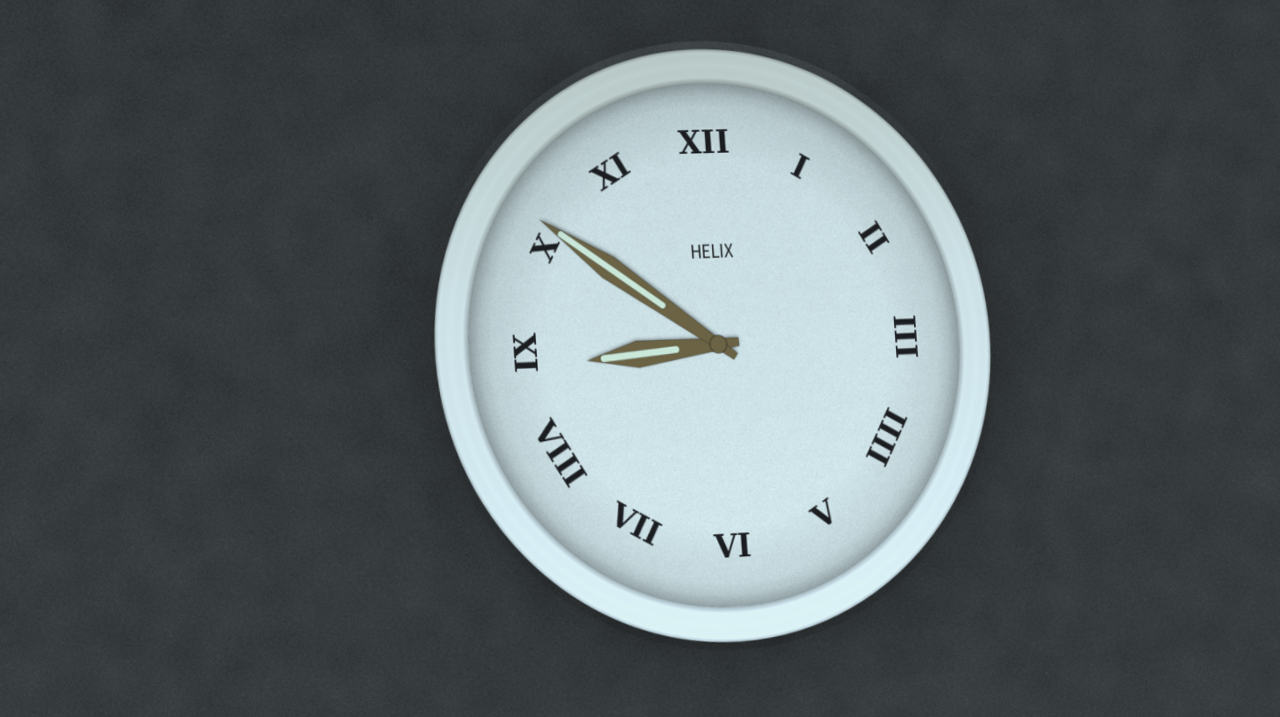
8.51
